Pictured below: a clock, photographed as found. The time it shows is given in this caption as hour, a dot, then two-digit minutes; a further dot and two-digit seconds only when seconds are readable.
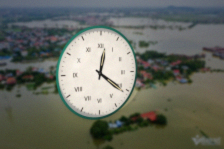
12.21
